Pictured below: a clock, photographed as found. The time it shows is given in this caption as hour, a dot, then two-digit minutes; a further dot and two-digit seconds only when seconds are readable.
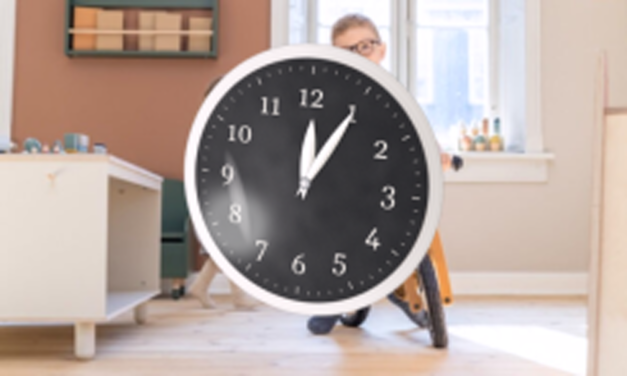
12.05
